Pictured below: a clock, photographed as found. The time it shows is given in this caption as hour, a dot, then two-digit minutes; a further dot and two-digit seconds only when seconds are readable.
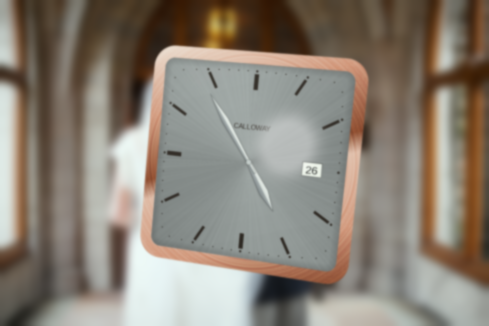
4.54
